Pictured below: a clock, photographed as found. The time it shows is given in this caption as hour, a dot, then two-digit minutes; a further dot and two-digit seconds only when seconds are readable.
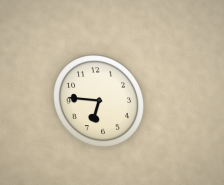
6.46
